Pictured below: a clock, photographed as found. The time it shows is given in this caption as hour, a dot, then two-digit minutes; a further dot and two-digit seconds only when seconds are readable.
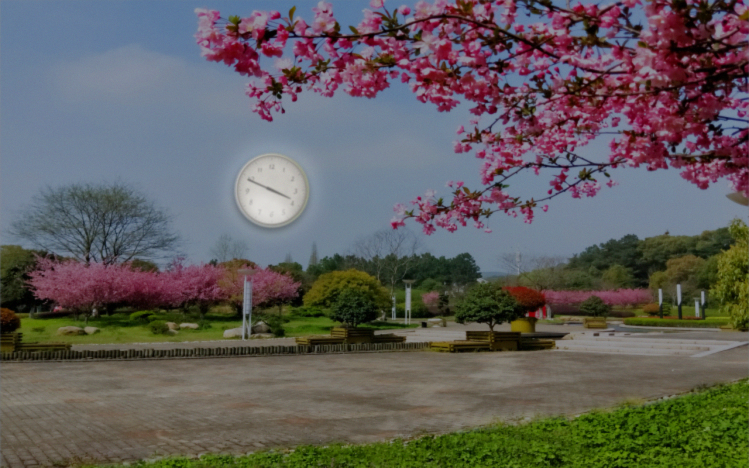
3.49
